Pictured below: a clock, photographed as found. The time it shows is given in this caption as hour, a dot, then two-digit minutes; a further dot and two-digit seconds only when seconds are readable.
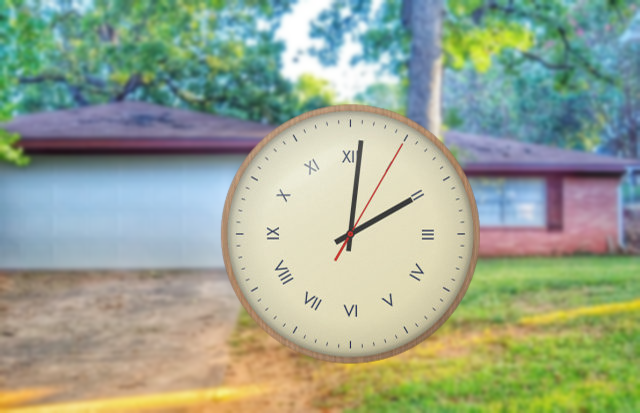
2.01.05
